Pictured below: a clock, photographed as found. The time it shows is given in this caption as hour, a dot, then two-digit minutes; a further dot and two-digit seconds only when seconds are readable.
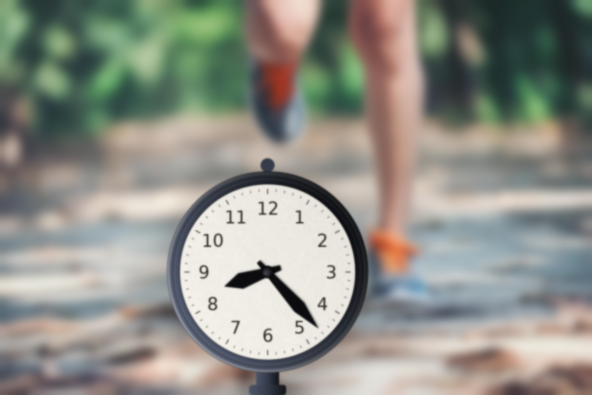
8.23
